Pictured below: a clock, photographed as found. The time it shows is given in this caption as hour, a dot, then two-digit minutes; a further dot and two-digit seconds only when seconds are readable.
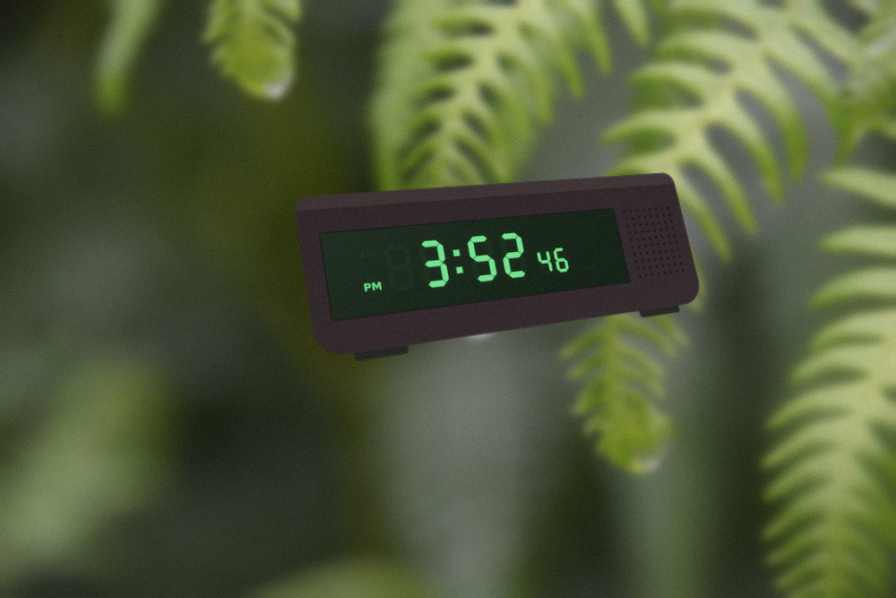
3.52.46
